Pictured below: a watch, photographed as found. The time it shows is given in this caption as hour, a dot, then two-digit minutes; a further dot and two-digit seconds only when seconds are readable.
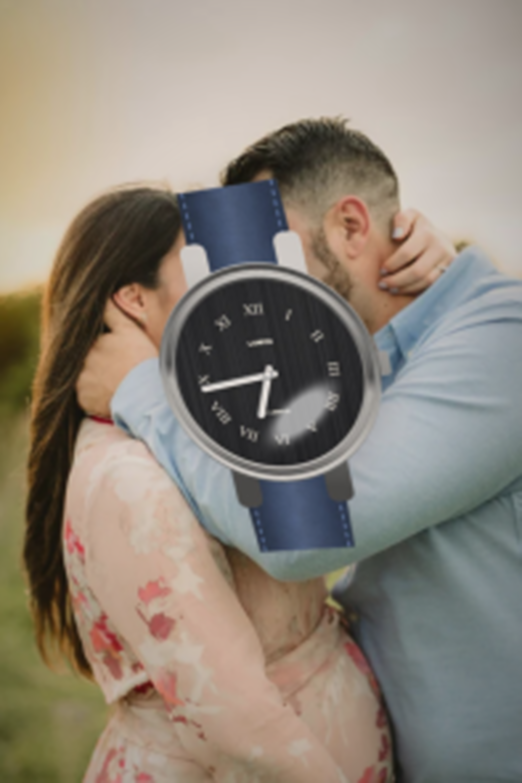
6.44
